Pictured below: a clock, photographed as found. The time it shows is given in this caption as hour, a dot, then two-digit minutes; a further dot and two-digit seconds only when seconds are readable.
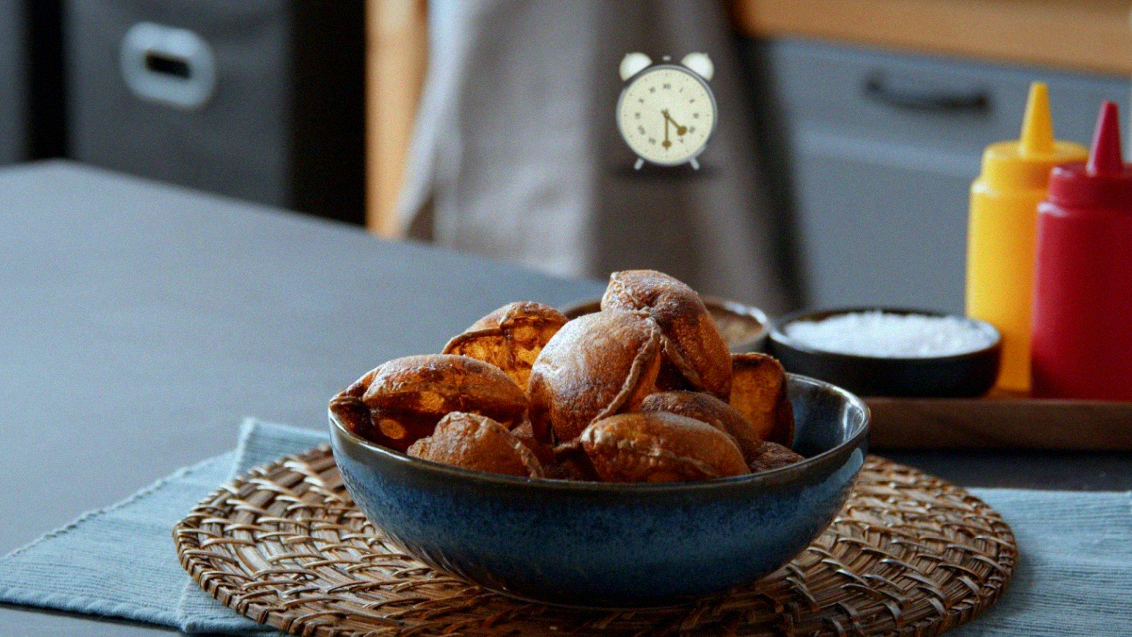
4.30
